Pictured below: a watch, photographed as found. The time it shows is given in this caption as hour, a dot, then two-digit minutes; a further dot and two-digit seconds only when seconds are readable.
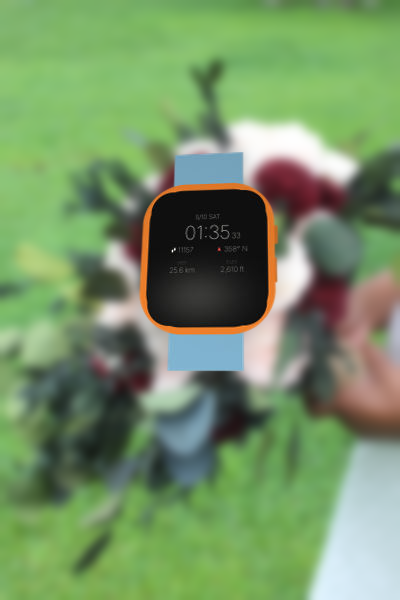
1.35.33
